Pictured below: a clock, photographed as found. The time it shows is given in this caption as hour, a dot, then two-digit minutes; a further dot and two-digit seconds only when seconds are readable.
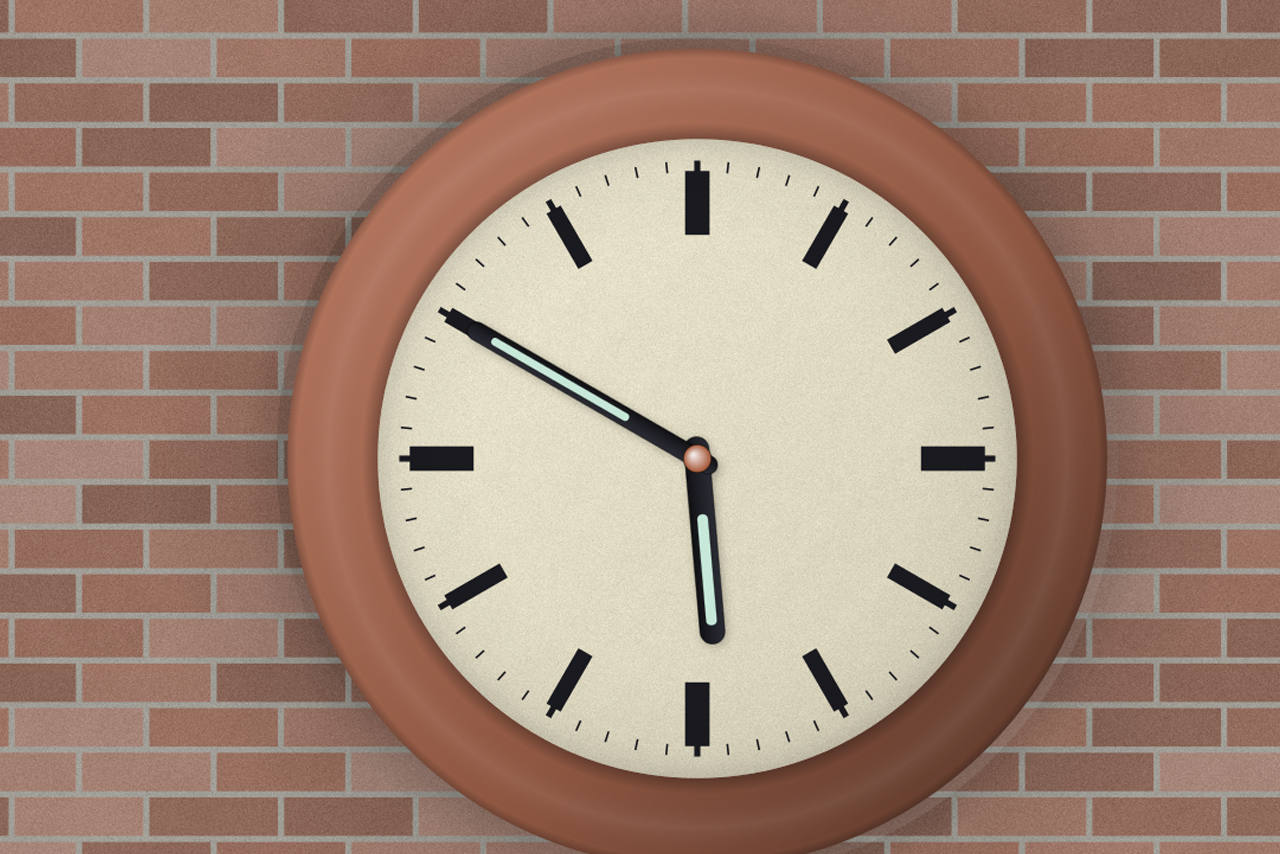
5.50
